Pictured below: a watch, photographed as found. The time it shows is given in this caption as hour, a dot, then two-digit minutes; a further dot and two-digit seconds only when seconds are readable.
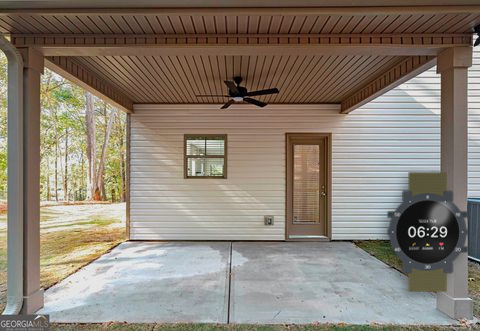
6.29
